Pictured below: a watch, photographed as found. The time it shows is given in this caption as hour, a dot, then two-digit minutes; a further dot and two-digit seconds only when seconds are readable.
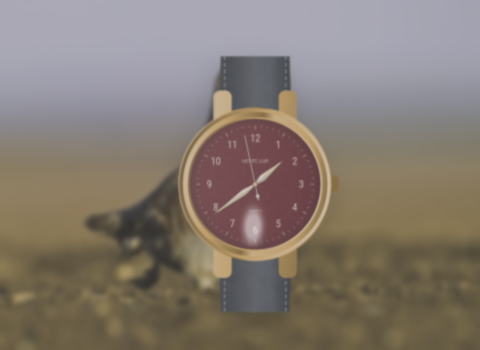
1.38.58
